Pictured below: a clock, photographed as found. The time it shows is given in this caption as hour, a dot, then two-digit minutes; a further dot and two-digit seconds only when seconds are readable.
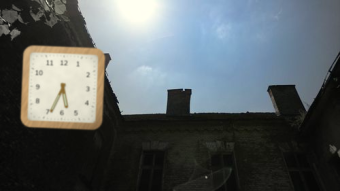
5.34
